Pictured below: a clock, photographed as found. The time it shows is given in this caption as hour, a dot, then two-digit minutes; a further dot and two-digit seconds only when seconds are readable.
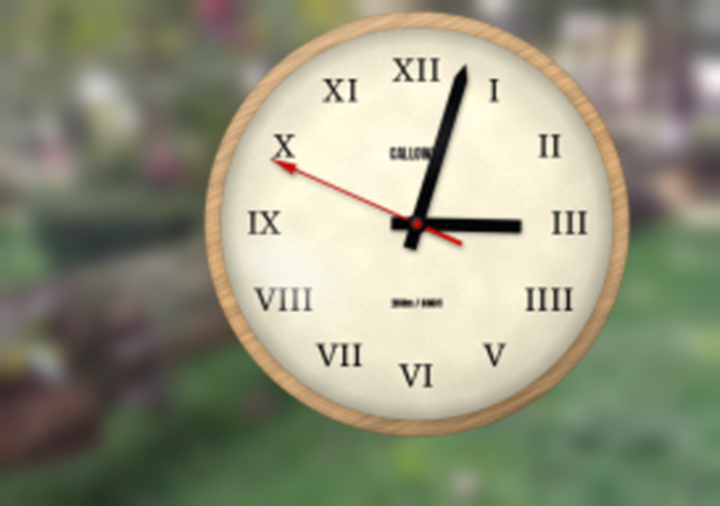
3.02.49
